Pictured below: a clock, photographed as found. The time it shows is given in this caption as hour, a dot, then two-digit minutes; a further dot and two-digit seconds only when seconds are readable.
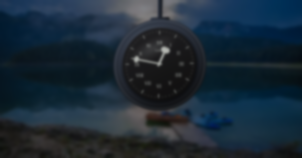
12.47
